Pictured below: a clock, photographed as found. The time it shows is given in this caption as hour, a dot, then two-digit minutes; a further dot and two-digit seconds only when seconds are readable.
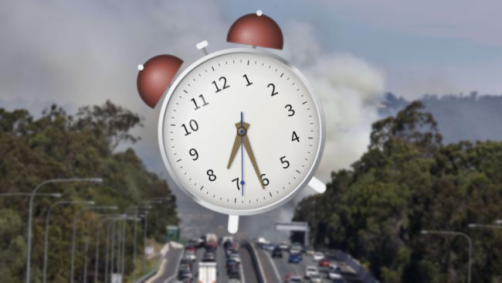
7.30.34
